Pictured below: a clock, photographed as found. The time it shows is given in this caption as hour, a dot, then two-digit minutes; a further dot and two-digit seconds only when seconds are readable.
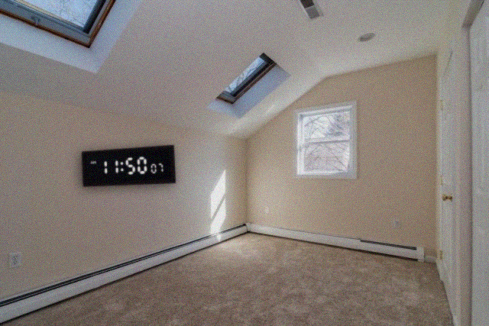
11.50.07
